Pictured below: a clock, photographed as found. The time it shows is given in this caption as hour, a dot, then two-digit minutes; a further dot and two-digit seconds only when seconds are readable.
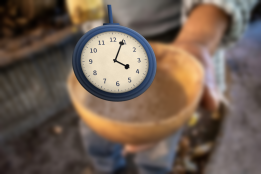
4.04
